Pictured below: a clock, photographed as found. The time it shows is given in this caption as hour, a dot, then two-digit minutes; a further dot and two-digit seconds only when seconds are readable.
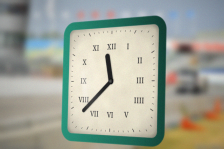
11.38
